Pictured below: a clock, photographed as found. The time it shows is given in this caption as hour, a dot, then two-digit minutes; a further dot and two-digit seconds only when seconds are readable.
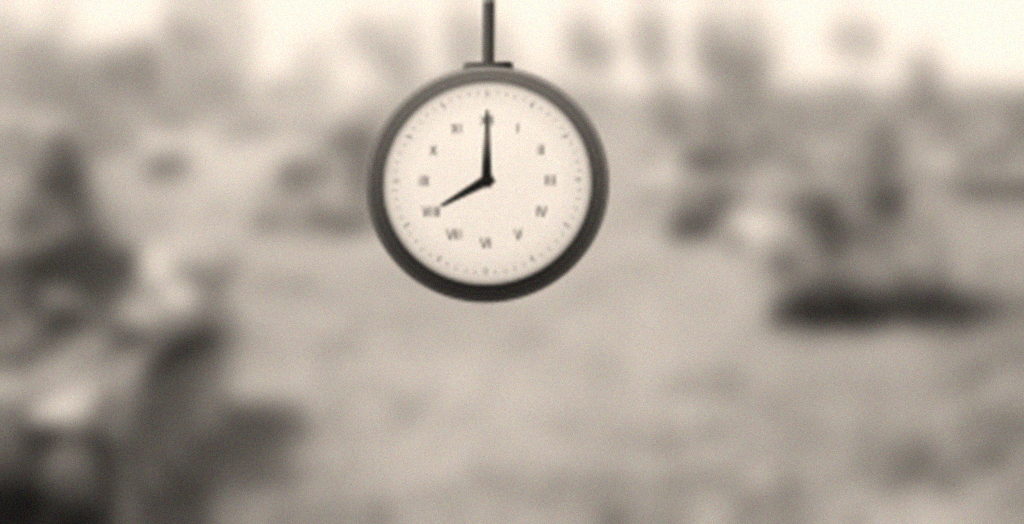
8.00
